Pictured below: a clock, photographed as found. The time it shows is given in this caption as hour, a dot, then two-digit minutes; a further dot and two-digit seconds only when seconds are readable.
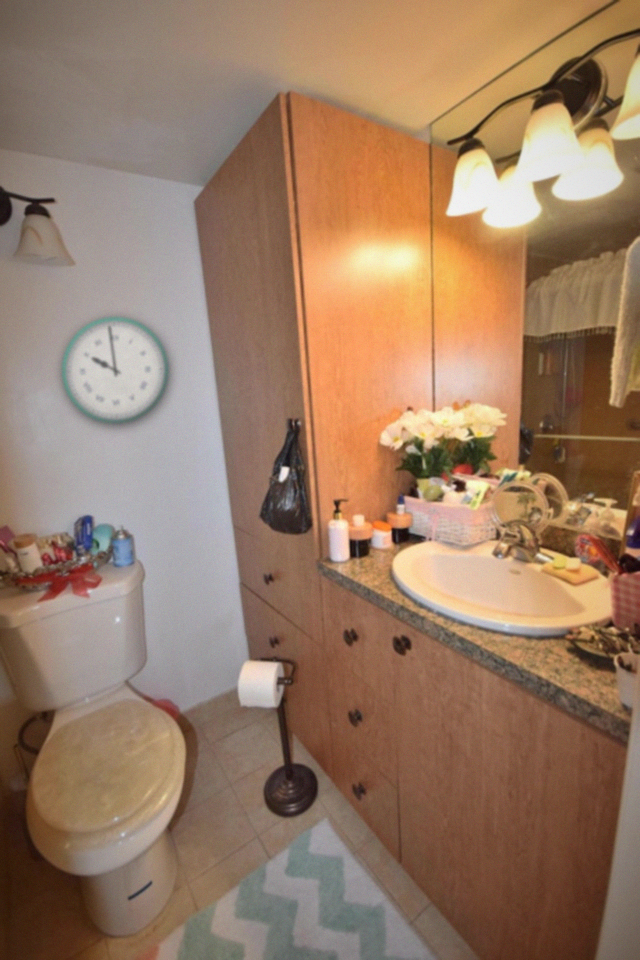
9.59
